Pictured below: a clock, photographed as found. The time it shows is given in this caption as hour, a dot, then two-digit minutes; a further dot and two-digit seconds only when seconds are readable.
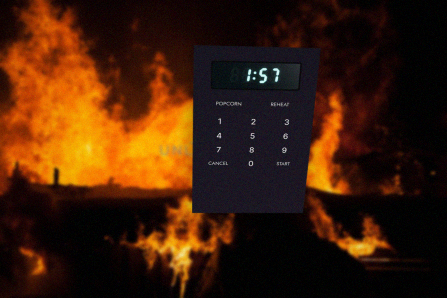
1.57
